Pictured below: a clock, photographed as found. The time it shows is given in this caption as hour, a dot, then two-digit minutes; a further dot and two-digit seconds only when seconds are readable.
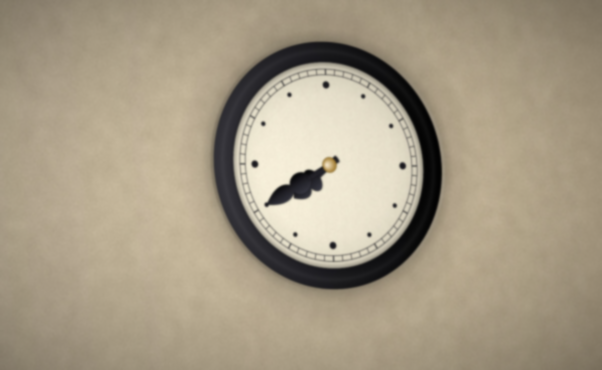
7.40
